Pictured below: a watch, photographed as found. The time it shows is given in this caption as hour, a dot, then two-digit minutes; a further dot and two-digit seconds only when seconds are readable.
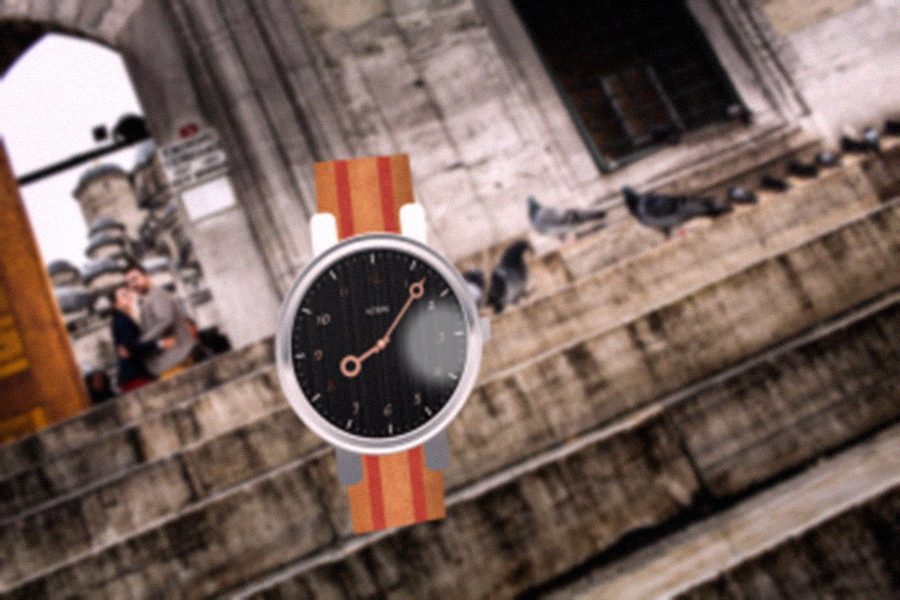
8.07
